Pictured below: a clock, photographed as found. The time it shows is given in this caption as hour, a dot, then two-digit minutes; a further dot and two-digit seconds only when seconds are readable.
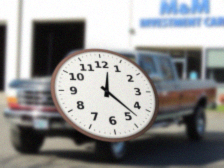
12.23
